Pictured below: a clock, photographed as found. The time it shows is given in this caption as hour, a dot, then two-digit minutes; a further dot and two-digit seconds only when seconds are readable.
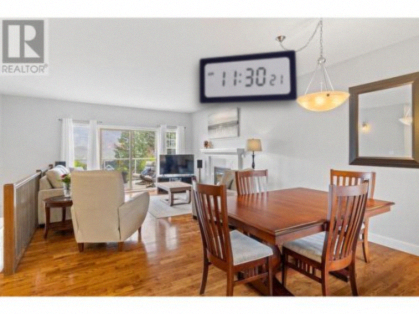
11.30
